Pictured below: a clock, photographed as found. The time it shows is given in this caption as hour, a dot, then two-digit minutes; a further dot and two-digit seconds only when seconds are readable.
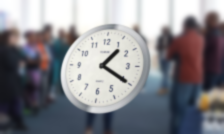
1.20
